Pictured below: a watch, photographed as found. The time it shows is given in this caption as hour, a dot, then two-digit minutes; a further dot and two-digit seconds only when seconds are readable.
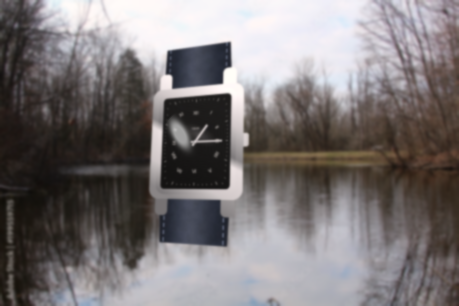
1.15
